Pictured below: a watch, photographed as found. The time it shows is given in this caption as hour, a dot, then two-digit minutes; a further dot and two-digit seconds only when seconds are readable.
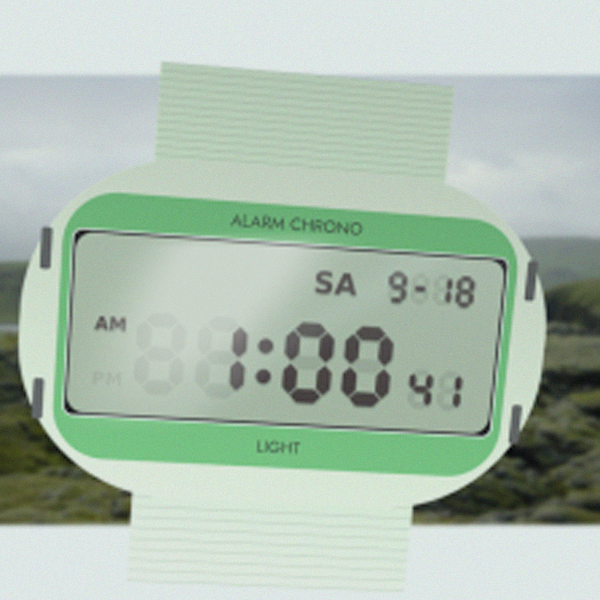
1.00.41
